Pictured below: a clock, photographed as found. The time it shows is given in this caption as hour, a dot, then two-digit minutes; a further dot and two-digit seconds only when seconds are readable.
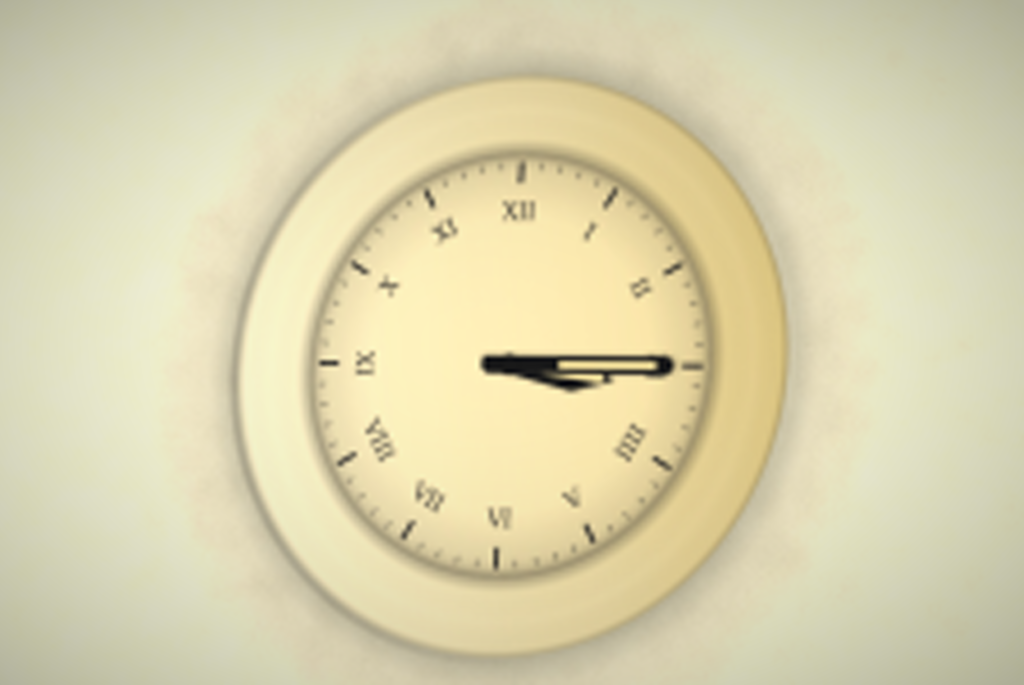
3.15
